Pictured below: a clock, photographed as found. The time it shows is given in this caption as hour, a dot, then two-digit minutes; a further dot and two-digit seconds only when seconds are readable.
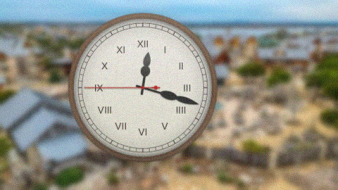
12.17.45
